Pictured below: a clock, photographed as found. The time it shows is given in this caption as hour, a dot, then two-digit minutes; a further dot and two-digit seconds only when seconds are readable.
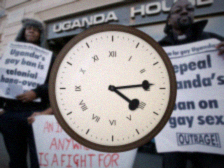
4.14
